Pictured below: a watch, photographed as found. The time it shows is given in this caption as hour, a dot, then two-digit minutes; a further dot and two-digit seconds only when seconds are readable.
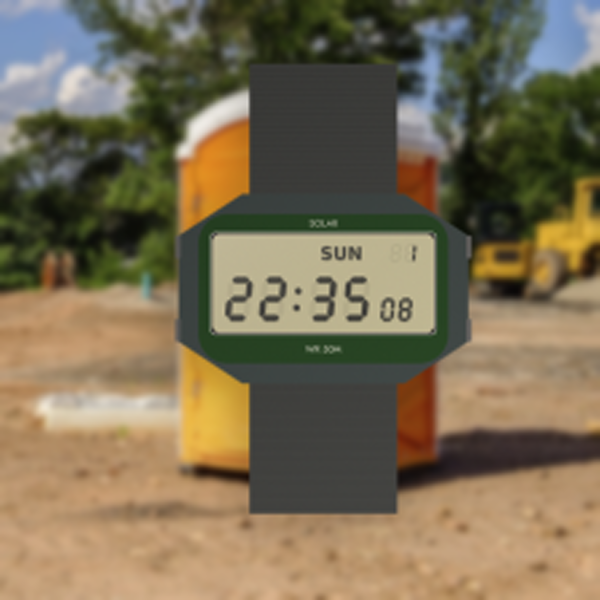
22.35.08
